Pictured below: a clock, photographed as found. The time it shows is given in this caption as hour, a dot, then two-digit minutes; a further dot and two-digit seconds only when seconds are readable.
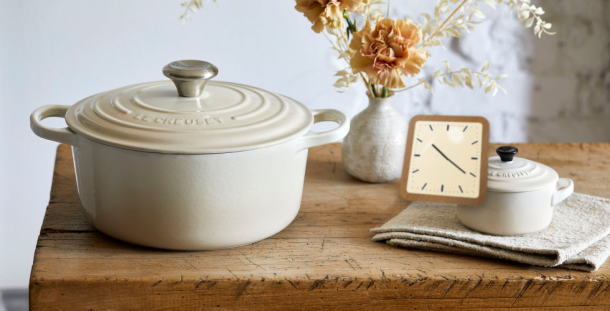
10.21
